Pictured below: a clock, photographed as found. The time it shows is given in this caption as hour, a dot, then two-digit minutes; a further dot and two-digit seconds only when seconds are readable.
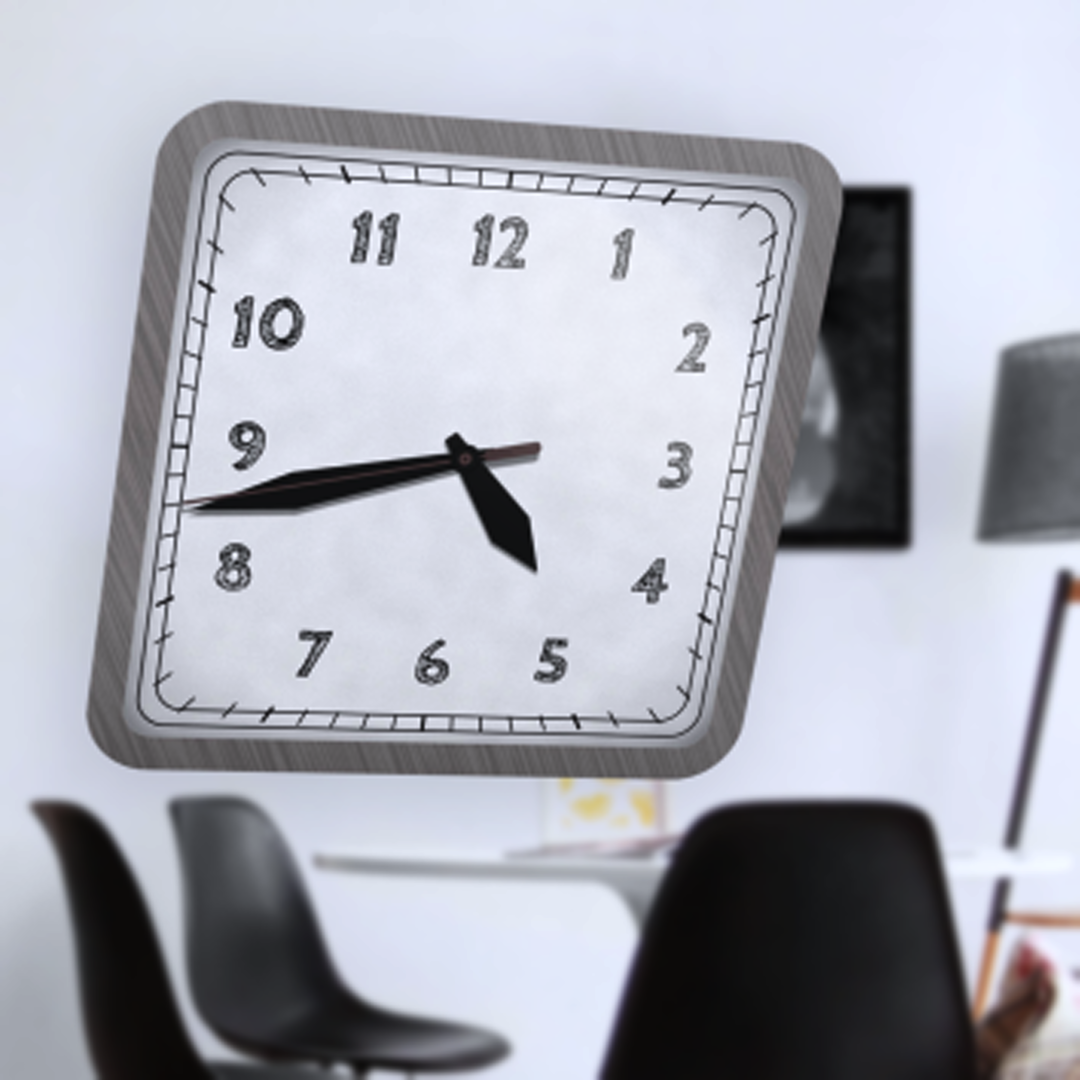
4.42.43
